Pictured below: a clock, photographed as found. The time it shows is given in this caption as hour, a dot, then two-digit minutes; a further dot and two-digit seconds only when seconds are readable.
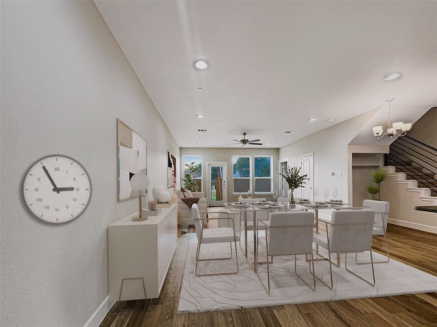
2.55
